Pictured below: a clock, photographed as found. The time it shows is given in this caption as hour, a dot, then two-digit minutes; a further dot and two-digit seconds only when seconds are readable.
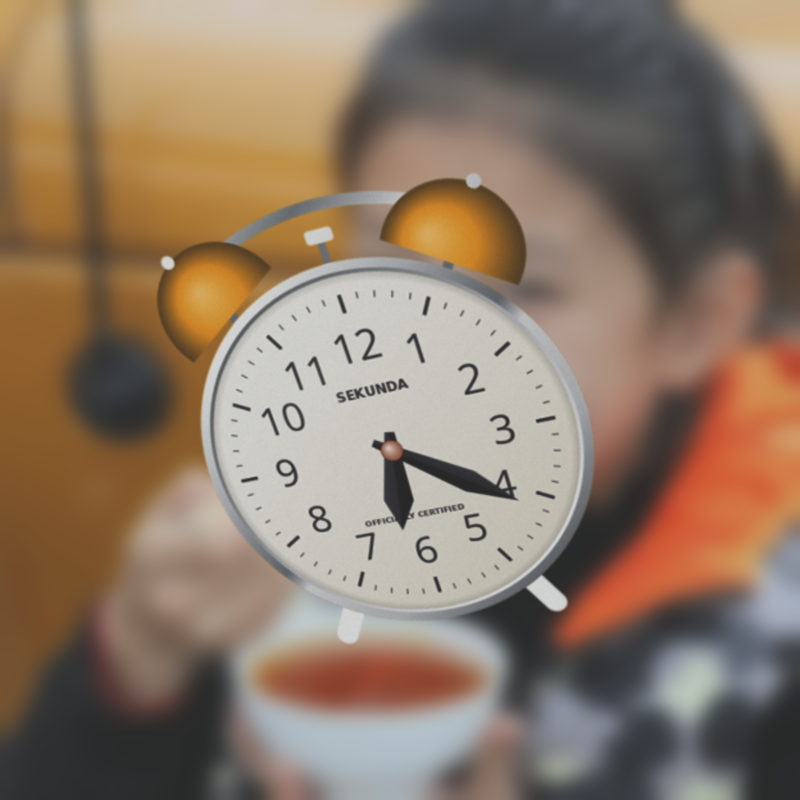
6.21
